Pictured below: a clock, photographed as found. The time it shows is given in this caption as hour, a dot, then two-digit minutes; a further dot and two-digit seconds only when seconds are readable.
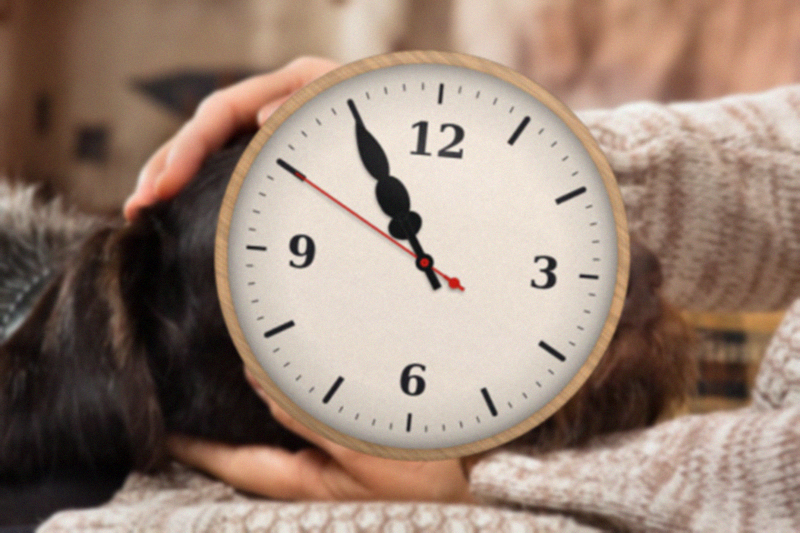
10.54.50
